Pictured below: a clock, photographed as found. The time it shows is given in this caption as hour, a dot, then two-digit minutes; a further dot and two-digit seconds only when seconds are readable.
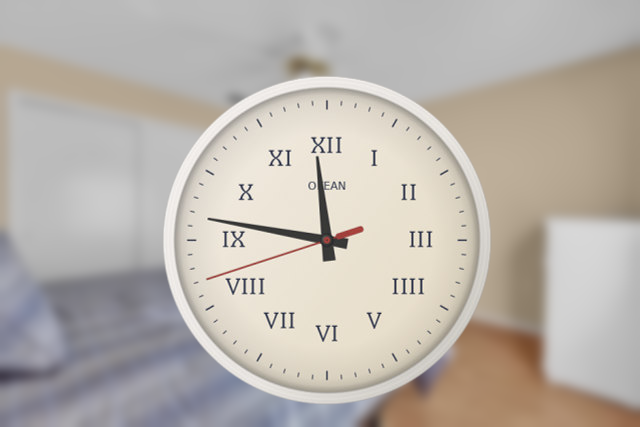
11.46.42
